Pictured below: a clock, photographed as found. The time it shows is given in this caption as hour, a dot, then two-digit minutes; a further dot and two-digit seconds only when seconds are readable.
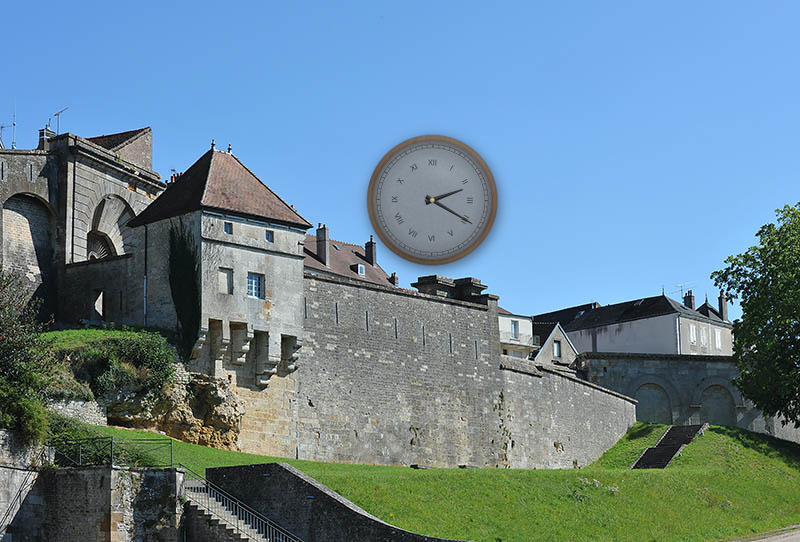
2.20
